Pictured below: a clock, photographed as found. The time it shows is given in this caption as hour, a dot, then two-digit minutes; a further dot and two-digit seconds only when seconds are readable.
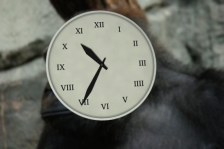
10.35
